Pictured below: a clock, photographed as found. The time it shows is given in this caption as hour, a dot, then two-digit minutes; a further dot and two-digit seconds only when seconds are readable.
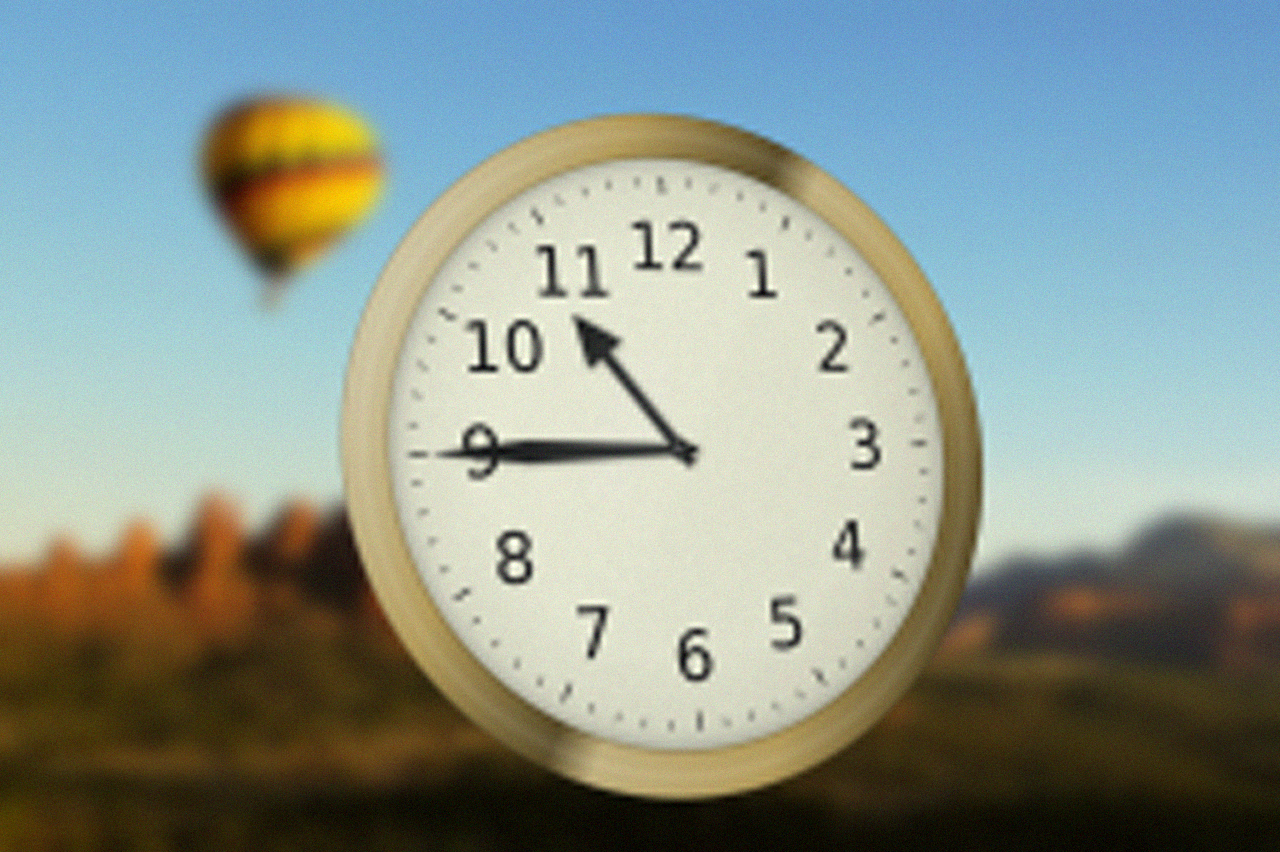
10.45
